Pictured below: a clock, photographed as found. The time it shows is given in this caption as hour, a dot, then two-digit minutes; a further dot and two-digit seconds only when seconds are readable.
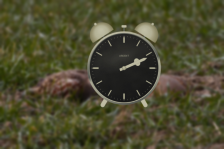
2.11
